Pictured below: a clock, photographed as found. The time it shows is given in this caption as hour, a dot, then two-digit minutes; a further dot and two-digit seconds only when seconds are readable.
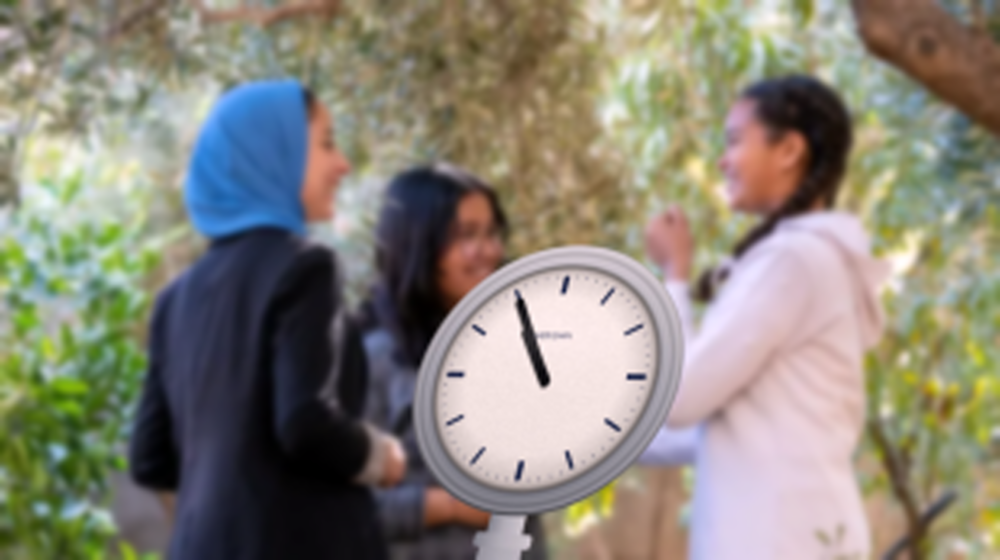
10.55
